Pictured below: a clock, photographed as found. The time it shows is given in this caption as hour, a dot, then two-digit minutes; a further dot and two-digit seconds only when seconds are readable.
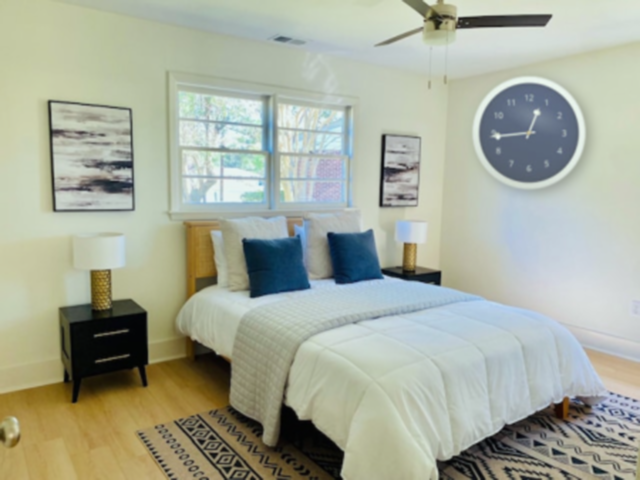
12.44
